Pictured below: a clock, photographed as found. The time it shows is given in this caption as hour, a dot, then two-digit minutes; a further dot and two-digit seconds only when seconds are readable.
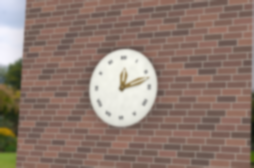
12.12
